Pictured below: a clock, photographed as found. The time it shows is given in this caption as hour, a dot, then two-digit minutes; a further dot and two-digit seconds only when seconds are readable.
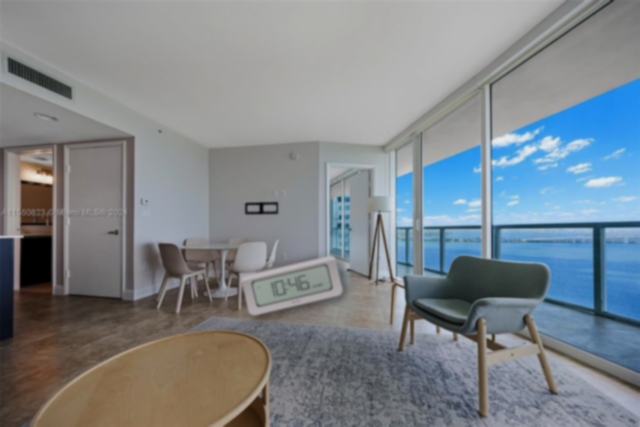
10.46
